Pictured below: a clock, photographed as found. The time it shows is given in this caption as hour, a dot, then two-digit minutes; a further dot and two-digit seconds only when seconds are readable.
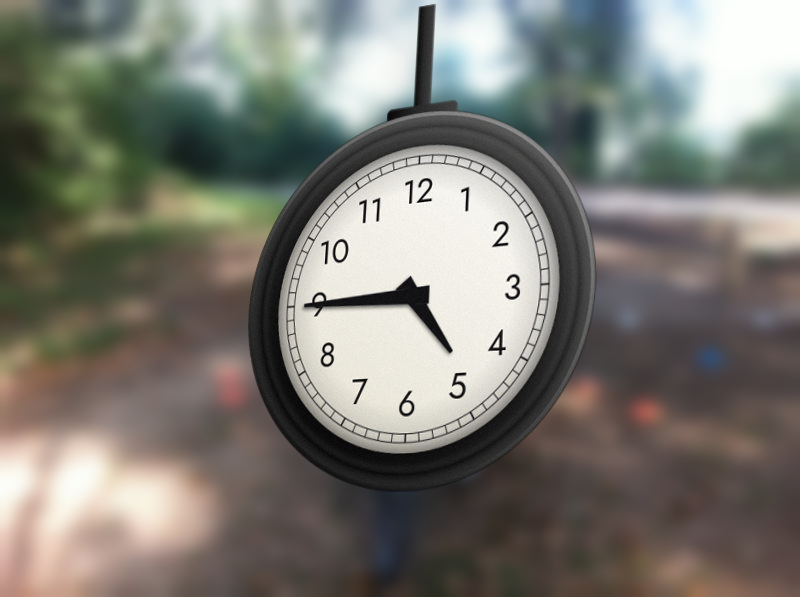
4.45
